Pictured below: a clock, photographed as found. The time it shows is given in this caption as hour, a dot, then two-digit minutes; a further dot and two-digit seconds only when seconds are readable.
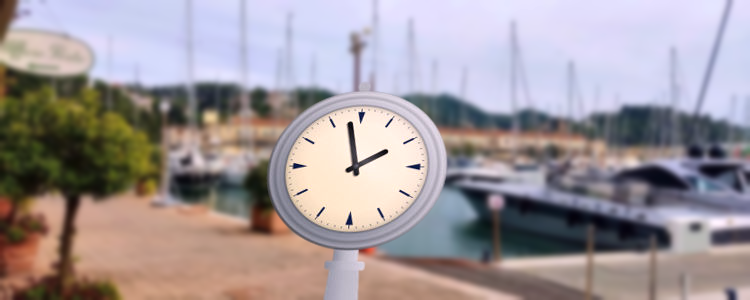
1.58
